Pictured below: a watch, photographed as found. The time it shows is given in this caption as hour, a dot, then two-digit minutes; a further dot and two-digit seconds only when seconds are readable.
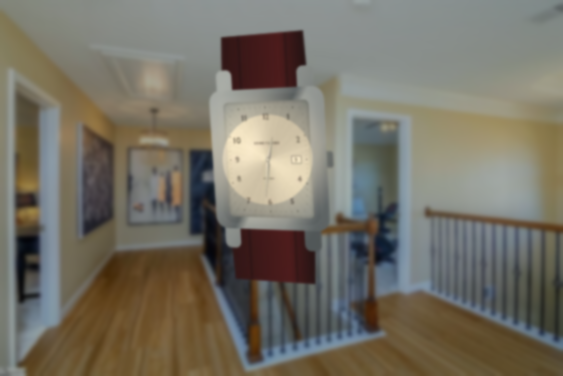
12.31
